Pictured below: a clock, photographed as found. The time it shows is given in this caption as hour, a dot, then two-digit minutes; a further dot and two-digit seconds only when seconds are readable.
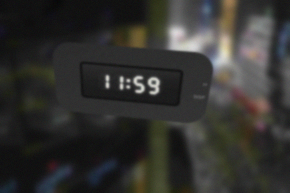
11.59
